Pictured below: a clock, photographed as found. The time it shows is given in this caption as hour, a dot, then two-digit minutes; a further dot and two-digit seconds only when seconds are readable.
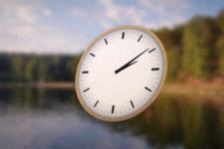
2.09
